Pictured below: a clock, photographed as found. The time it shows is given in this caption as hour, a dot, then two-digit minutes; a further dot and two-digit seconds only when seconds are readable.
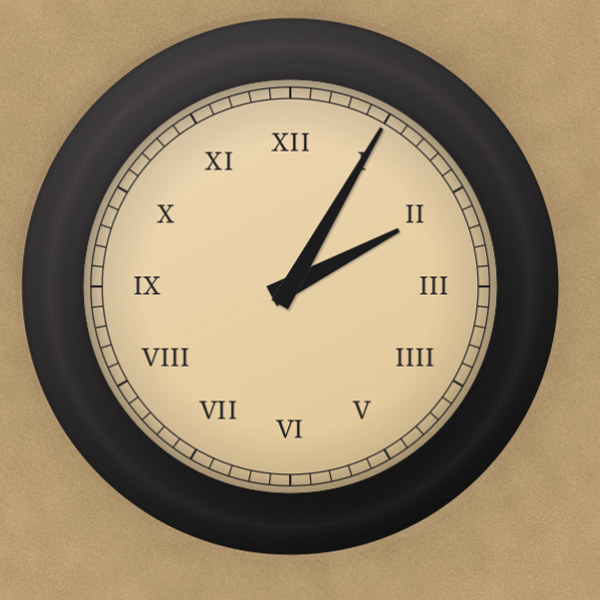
2.05
